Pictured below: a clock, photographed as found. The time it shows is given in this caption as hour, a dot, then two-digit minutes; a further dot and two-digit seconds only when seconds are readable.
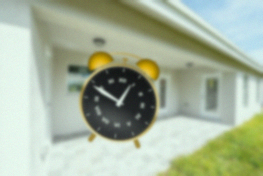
12.49
